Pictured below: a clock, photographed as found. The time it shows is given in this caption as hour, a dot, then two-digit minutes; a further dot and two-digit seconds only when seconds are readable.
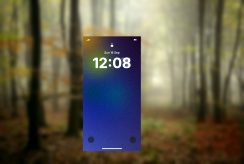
12.08
